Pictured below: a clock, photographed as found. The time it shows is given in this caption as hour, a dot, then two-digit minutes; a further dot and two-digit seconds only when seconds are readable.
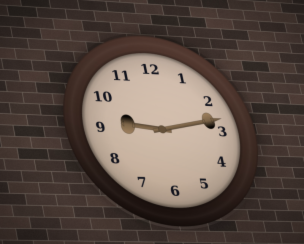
9.13
